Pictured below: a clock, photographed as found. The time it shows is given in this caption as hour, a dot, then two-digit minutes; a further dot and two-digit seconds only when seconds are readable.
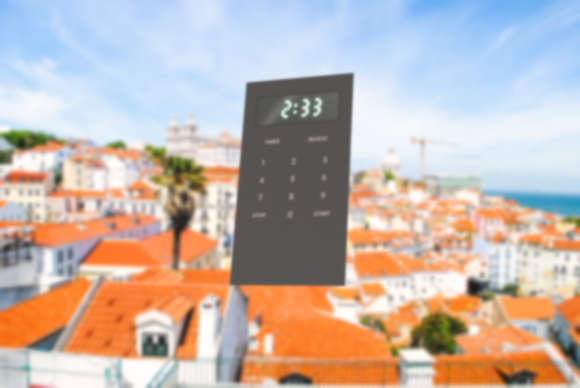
2.33
